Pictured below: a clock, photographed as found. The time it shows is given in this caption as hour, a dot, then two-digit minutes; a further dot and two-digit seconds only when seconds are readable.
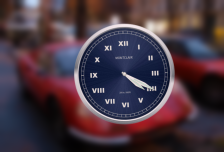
4.20
